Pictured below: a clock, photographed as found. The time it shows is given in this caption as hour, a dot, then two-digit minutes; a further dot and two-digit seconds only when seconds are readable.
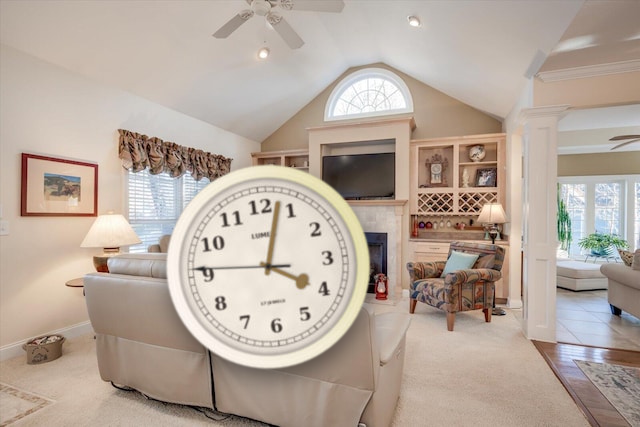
4.02.46
